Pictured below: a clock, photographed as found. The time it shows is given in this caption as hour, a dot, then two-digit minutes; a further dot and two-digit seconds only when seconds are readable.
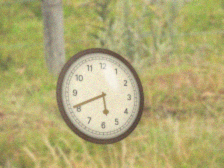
5.41
